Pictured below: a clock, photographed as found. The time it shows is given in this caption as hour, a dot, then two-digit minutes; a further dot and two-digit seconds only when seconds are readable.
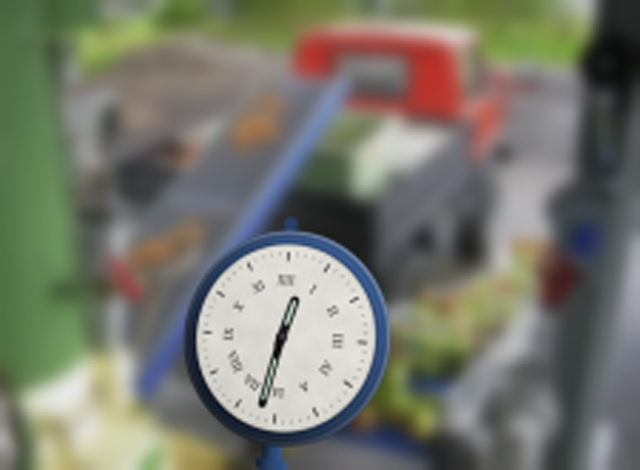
12.32
